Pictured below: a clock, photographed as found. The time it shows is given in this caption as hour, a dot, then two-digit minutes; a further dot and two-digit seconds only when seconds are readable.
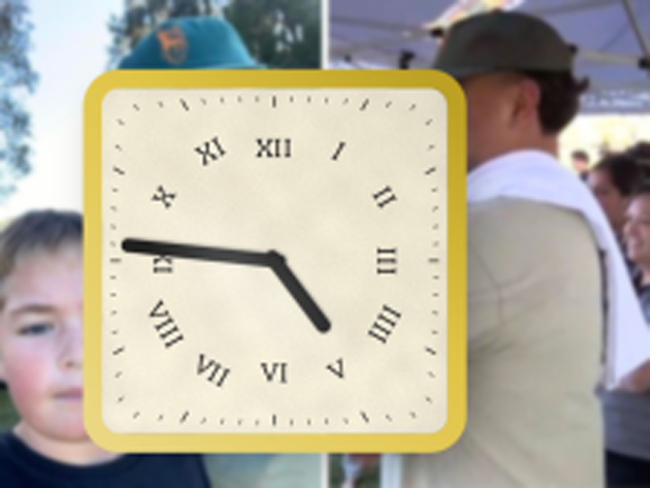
4.46
